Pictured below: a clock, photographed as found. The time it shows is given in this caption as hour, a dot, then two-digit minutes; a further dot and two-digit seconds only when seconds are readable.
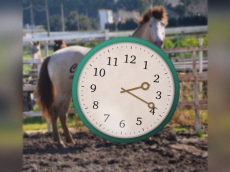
2.19
